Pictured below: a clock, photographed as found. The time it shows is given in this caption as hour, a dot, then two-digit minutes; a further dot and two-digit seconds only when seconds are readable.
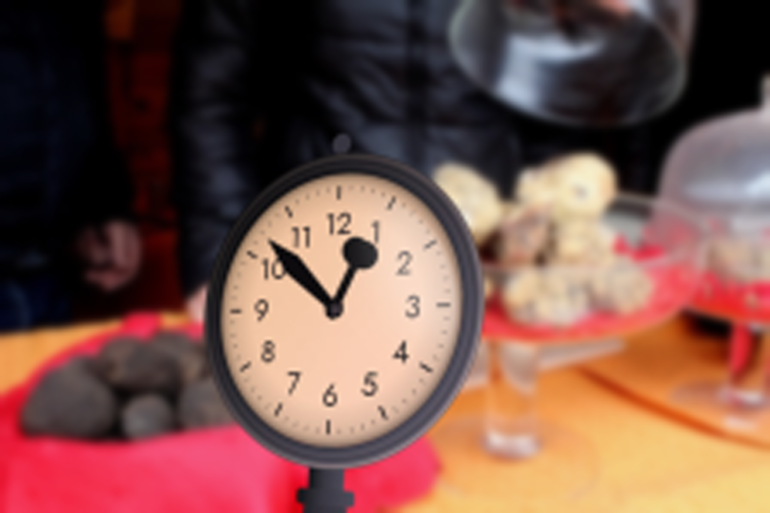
12.52
